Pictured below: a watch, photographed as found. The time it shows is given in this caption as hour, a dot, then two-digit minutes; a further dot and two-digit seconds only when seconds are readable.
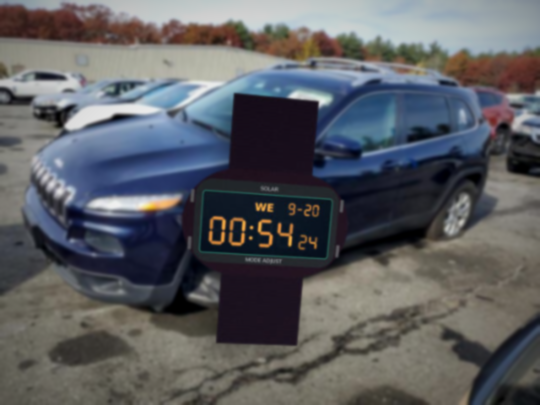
0.54.24
